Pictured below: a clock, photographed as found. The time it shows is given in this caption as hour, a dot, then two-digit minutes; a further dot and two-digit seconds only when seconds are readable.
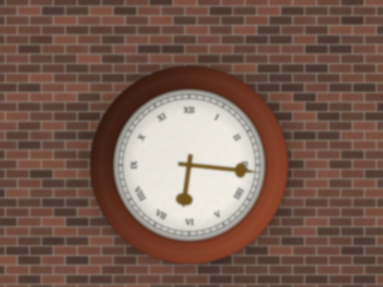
6.16
